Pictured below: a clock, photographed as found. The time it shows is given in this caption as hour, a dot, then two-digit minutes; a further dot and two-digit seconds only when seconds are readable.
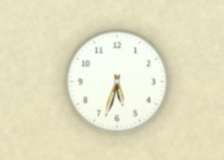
5.33
